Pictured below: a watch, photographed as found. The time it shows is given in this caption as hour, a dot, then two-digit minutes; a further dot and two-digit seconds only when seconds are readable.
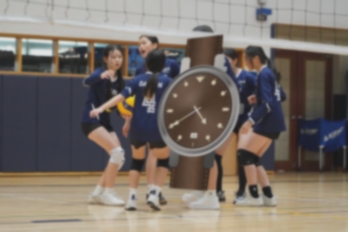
4.40
